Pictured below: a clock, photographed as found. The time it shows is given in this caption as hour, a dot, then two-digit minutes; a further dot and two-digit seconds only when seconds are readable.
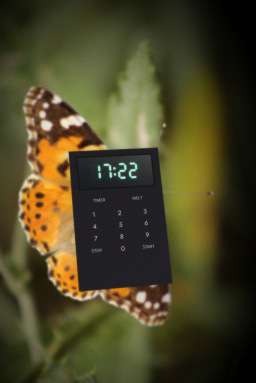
17.22
